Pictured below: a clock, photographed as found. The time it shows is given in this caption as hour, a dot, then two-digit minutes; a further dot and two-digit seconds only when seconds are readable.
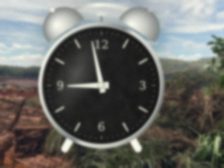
8.58
